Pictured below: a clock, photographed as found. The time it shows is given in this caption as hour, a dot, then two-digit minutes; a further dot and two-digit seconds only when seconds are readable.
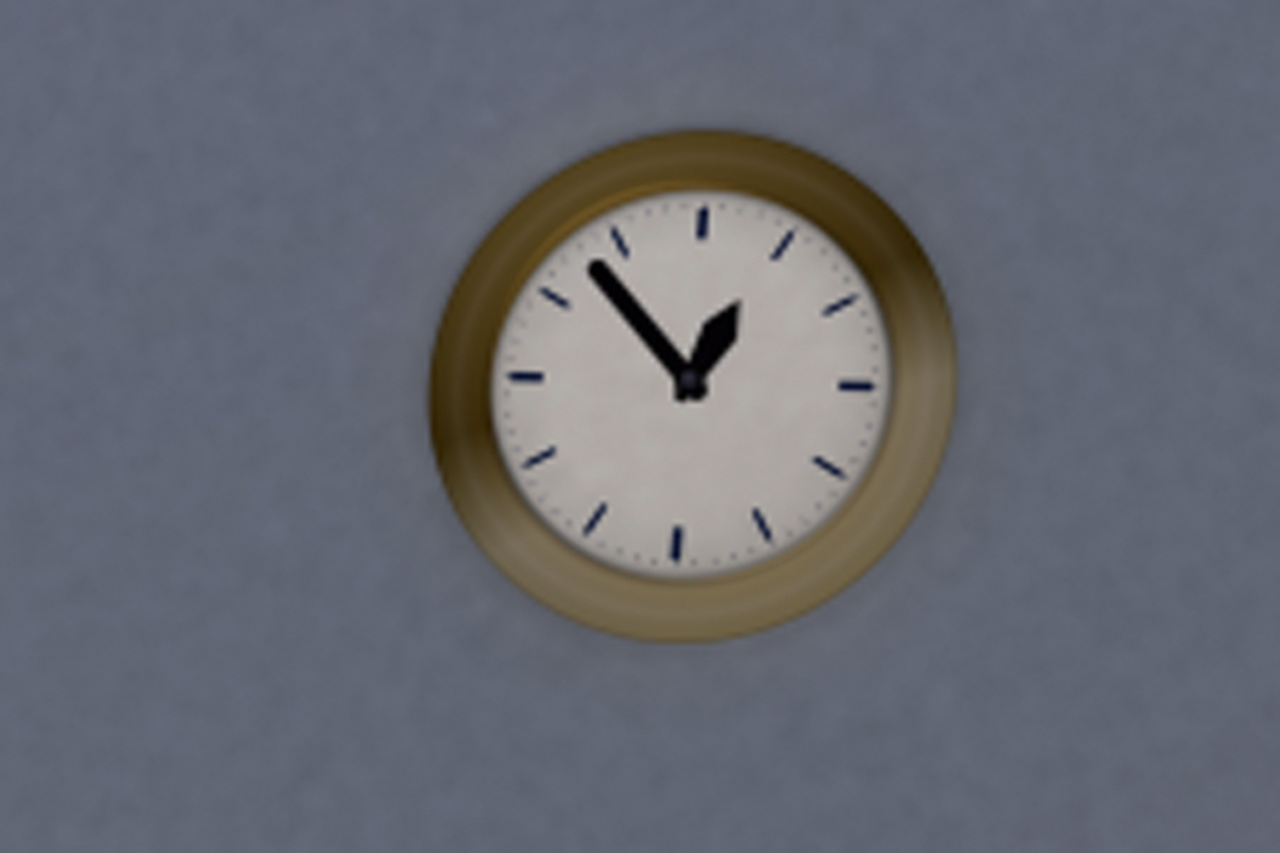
12.53
